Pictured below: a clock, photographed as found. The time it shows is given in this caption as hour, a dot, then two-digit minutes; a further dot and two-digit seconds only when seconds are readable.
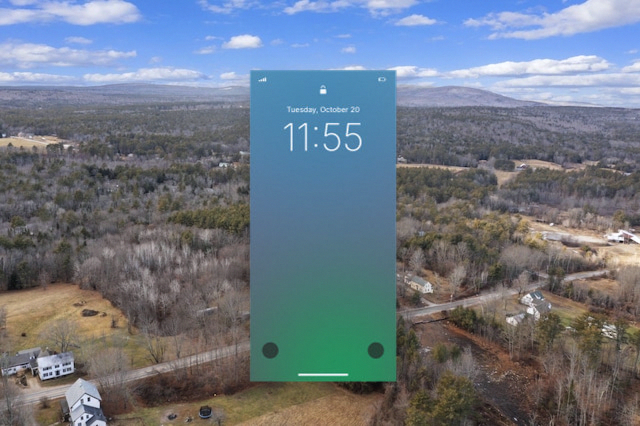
11.55
